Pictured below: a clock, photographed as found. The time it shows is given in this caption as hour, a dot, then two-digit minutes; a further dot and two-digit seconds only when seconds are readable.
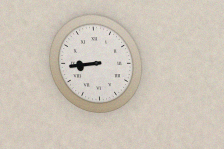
8.44
